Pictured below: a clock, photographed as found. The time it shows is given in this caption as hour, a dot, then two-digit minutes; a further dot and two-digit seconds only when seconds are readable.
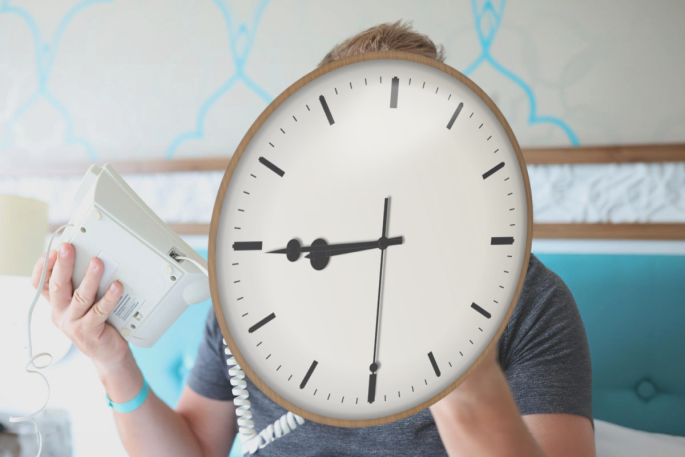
8.44.30
